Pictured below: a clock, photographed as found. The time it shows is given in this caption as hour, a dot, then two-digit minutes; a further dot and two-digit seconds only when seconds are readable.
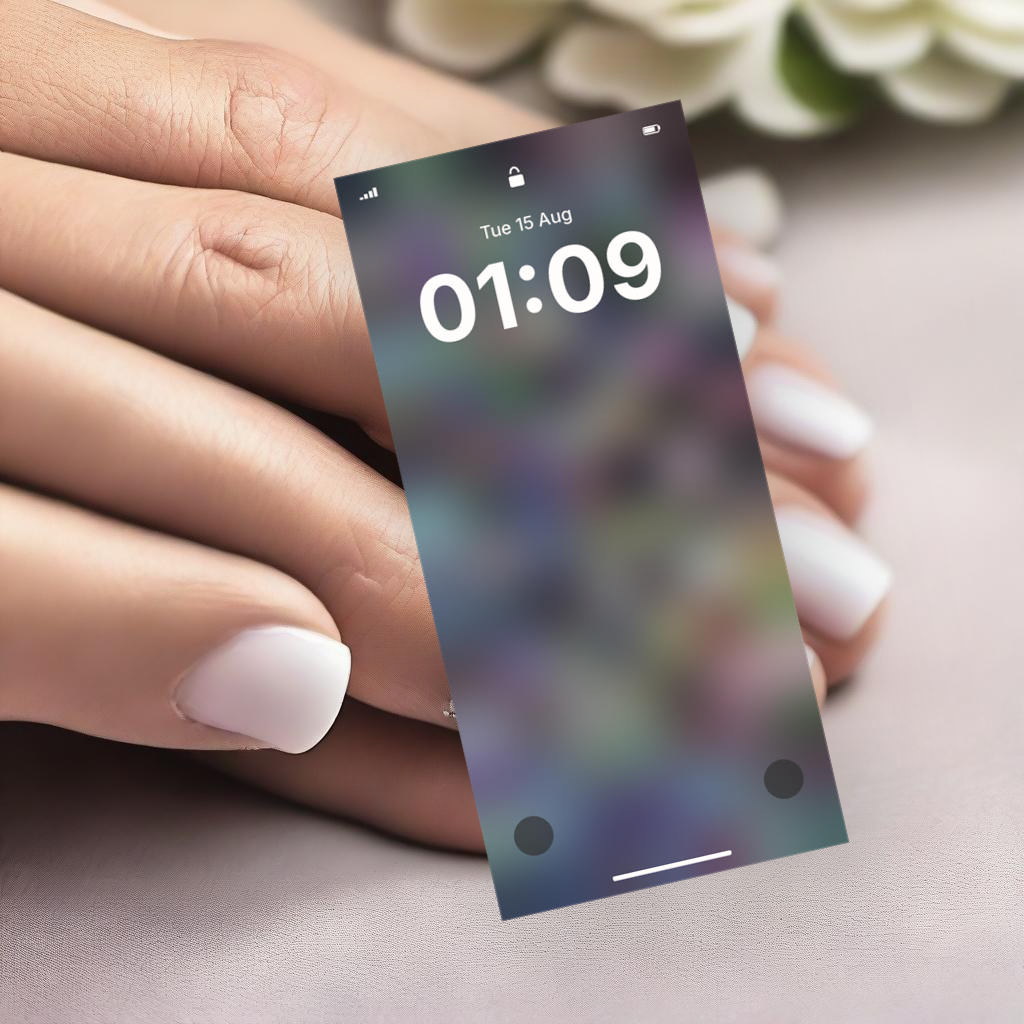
1.09
